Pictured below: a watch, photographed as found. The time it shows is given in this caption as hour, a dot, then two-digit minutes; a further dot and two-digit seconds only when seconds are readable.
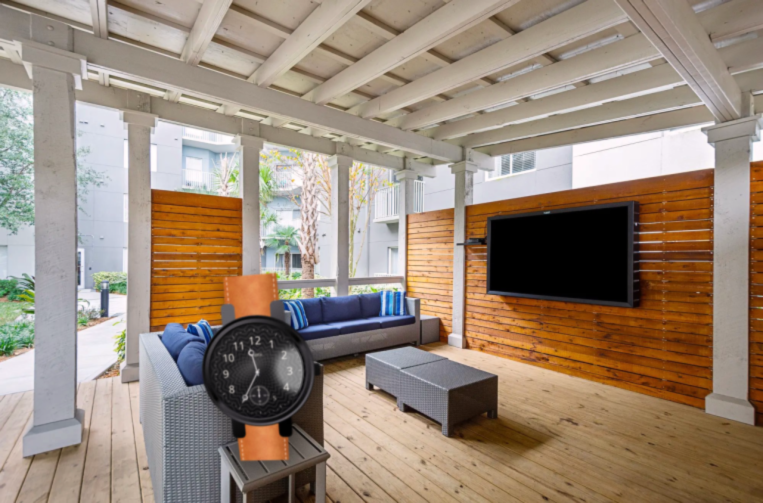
11.35
